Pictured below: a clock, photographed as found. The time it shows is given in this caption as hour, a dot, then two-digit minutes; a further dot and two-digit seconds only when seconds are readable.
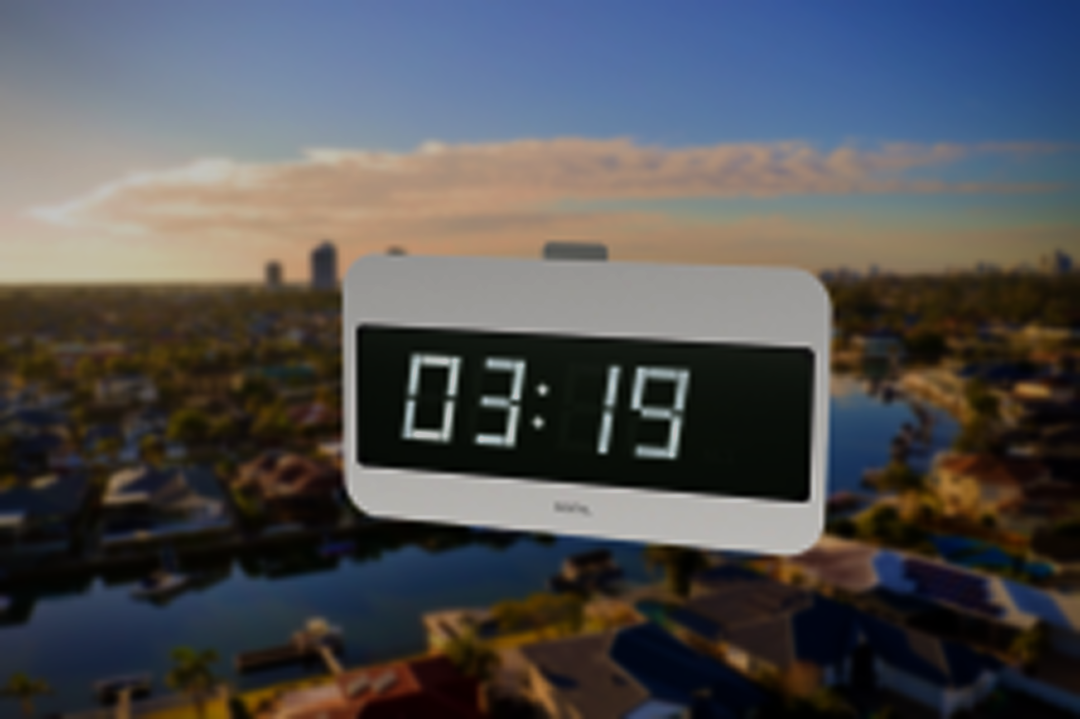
3.19
